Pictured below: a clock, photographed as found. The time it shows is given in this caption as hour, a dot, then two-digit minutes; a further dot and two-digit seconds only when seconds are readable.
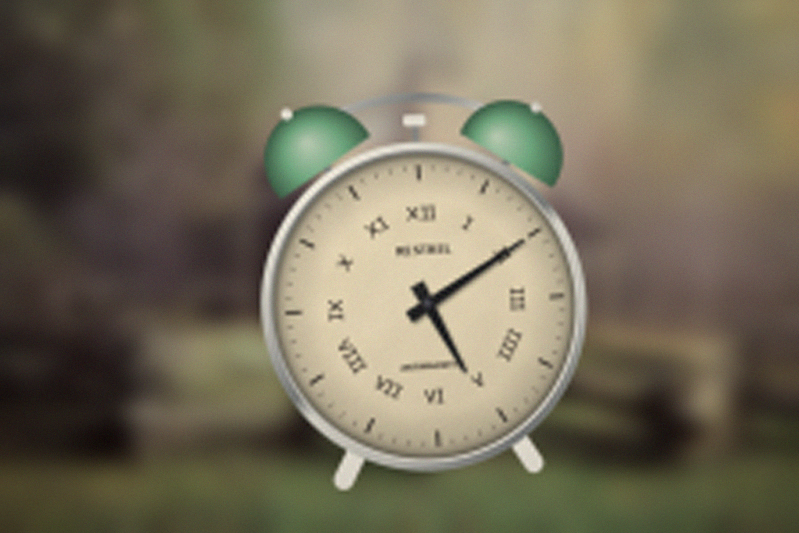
5.10
